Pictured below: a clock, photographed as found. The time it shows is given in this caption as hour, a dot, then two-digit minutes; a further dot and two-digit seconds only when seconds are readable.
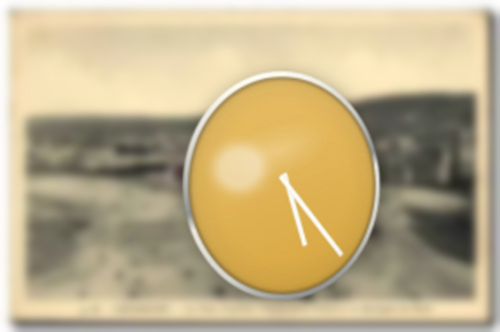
5.23
